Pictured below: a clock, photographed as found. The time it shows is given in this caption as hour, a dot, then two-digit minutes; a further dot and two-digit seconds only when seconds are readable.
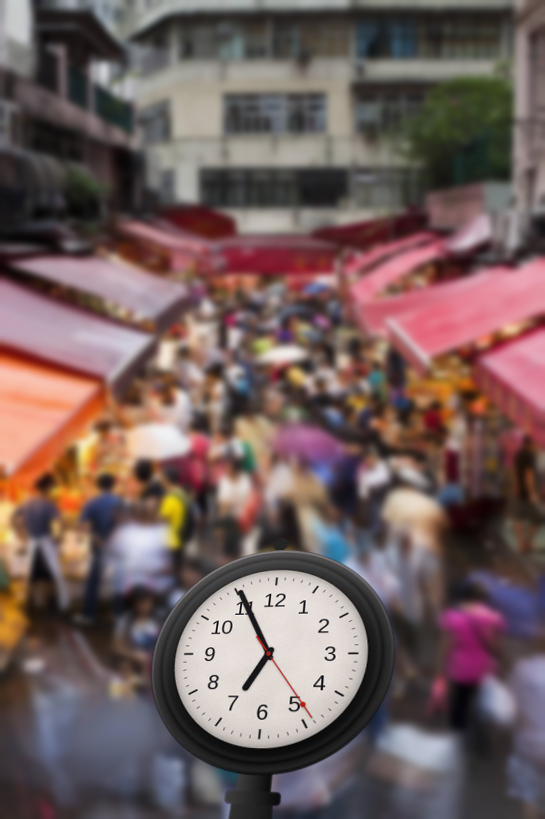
6.55.24
